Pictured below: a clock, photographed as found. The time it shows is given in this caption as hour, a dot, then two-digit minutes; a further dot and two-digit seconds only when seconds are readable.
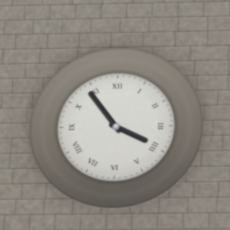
3.54
